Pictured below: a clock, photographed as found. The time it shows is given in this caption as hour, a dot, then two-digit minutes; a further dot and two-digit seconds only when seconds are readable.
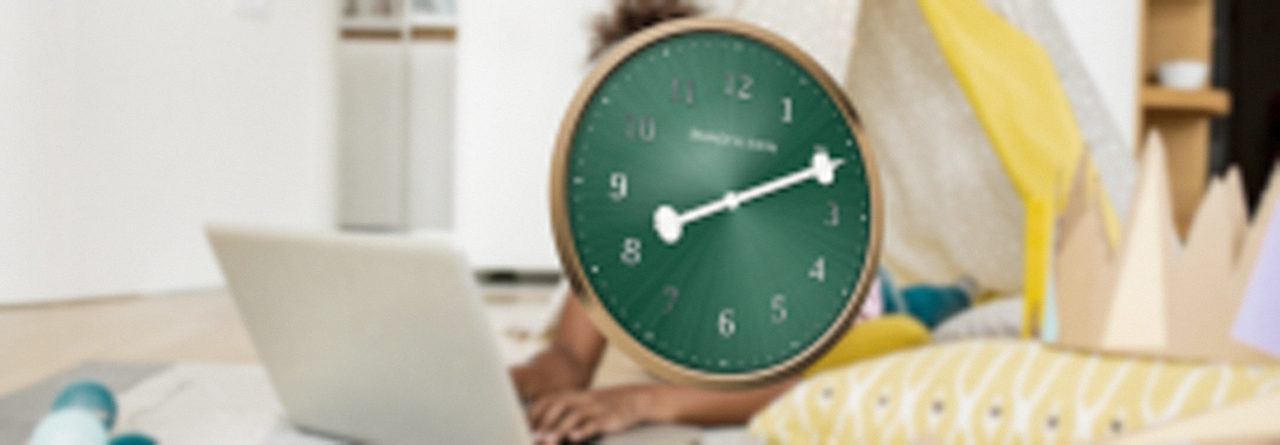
8.11
